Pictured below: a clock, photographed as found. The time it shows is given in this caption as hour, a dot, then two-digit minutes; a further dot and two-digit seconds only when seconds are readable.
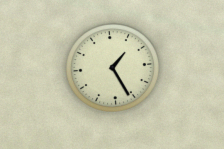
1.26
